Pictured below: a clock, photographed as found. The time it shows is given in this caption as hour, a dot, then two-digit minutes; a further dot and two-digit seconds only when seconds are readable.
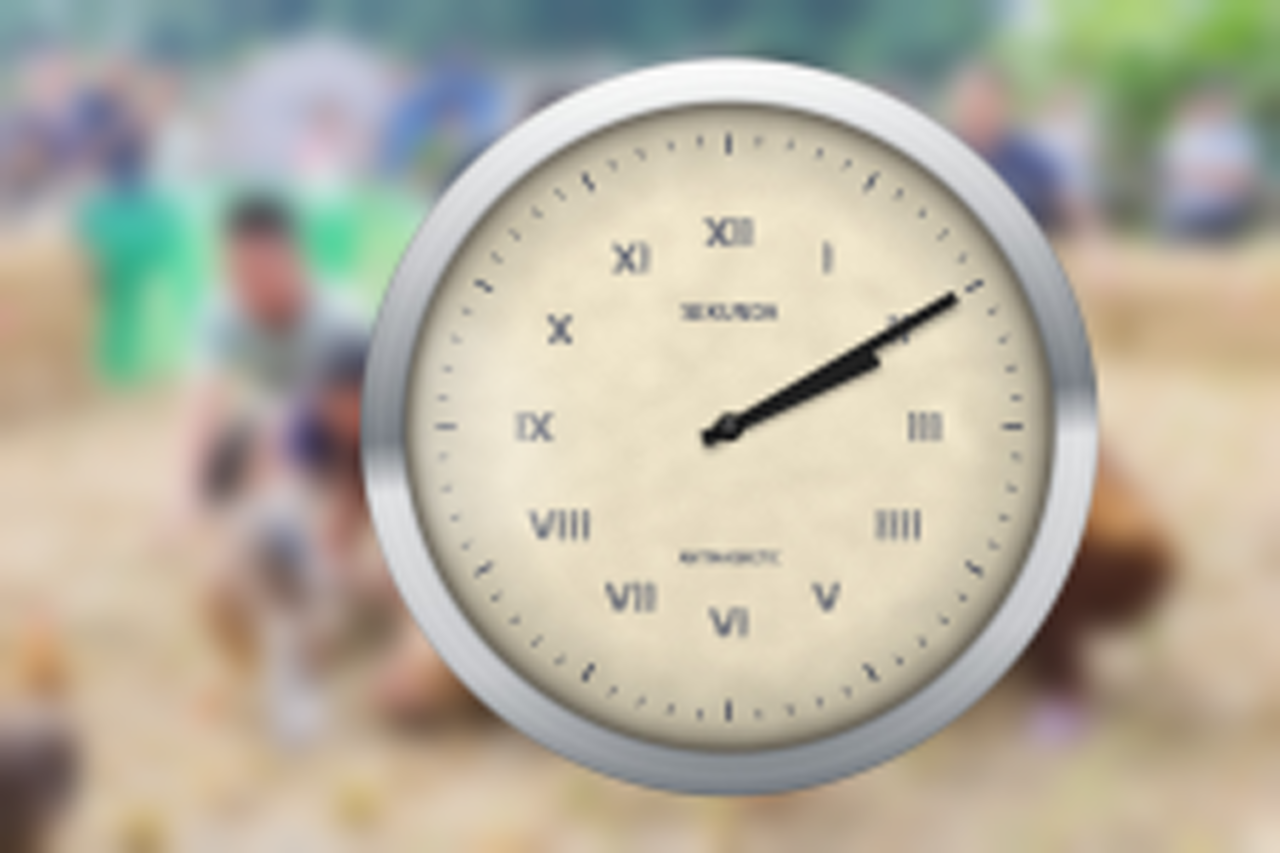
2.10
